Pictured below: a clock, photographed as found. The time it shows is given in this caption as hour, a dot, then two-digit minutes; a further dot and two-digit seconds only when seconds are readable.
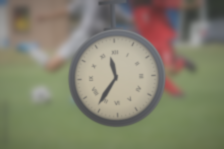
11.36
